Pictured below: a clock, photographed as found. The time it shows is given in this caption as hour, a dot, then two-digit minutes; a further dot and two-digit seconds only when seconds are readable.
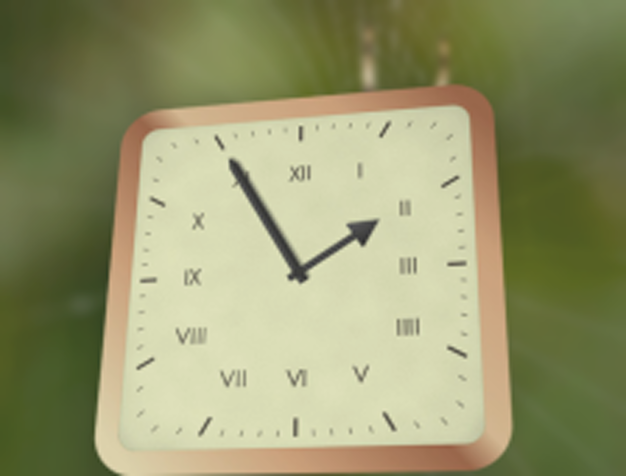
1.55
